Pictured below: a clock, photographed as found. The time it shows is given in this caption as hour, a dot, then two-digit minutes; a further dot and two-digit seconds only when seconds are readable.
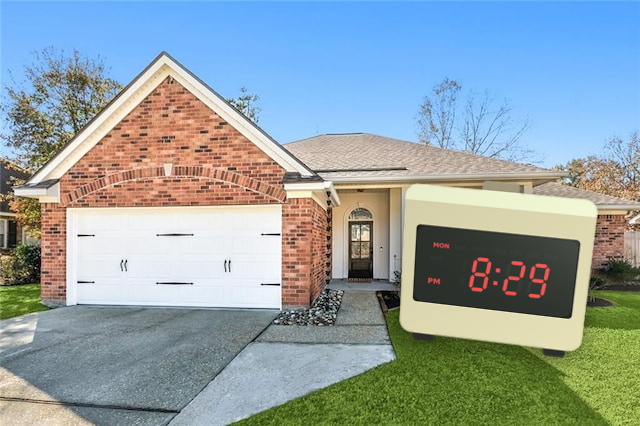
8.29
